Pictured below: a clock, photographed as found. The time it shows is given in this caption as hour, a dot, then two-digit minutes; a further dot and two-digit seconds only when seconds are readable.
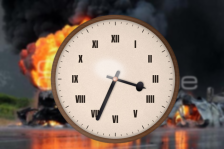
3.34
